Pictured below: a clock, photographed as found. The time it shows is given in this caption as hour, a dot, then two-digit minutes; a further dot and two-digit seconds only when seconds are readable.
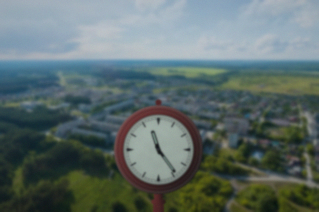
11.24
